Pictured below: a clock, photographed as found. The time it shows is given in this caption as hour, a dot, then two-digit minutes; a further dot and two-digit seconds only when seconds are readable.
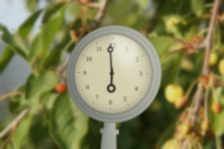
5.59
